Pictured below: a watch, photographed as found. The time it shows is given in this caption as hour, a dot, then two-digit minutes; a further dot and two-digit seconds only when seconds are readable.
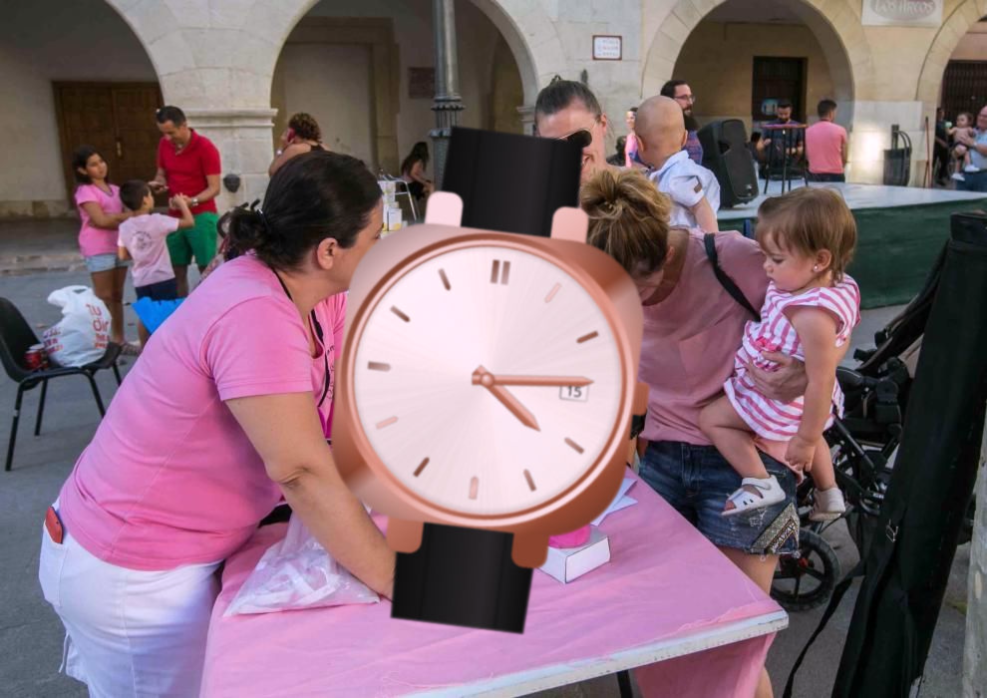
4.14
